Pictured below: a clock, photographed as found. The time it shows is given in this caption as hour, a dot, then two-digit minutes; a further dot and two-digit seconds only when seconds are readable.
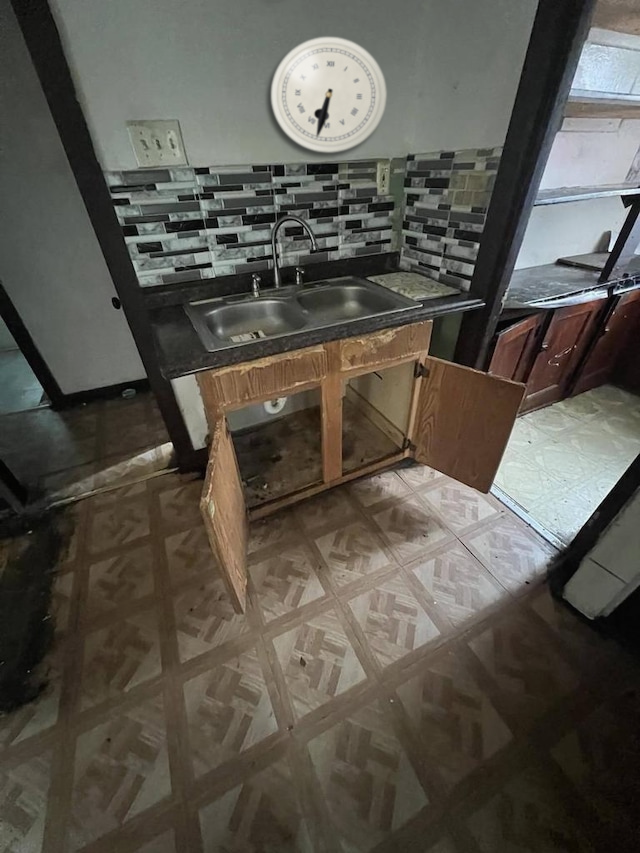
6.32
